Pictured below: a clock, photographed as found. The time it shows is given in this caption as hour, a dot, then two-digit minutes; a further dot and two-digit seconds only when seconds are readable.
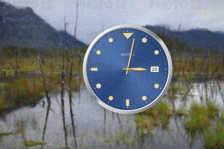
3.02
